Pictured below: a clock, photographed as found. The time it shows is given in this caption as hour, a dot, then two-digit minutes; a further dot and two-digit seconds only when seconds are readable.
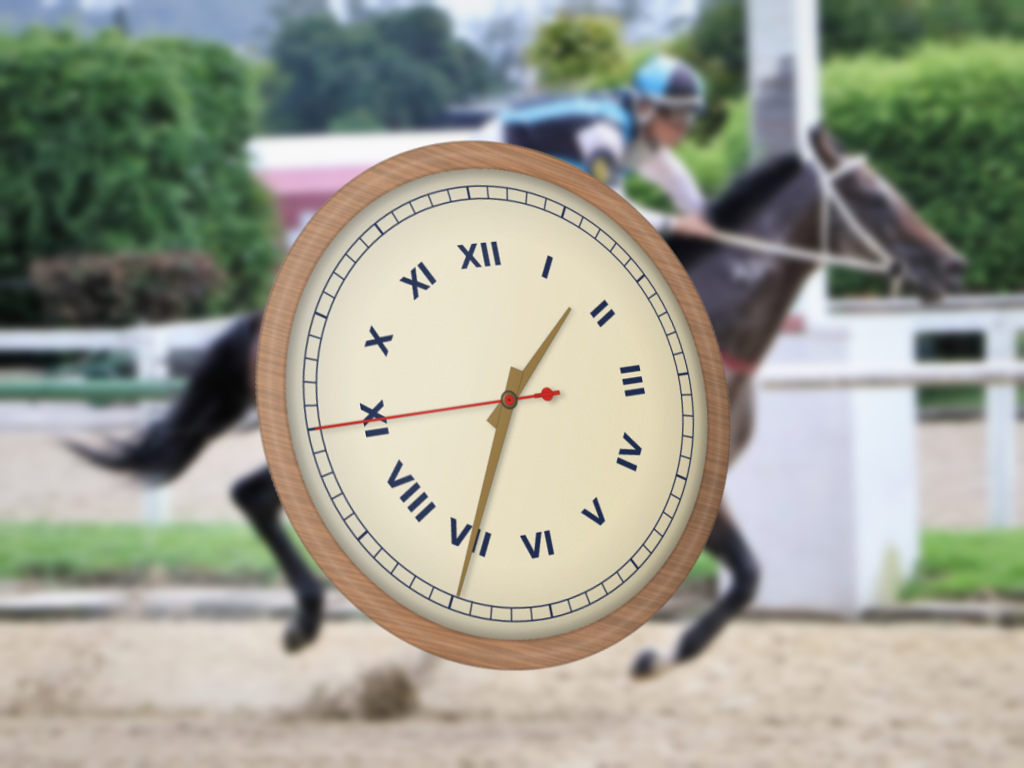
1.34.45
